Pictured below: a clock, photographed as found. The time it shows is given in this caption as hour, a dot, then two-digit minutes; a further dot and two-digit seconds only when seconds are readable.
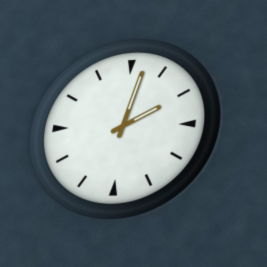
2.02
